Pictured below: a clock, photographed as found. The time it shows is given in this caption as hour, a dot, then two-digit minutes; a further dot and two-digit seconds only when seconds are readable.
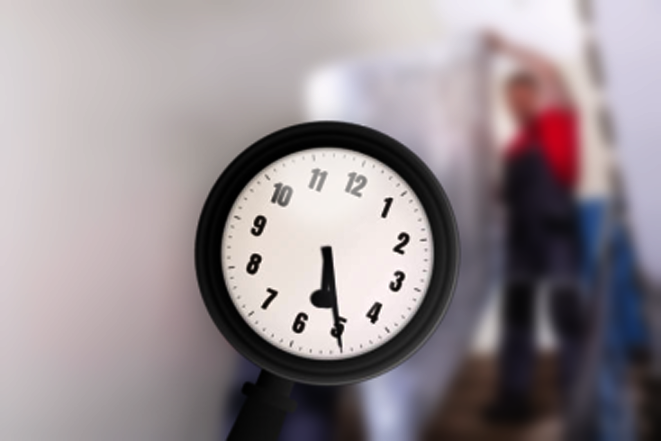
5.25
